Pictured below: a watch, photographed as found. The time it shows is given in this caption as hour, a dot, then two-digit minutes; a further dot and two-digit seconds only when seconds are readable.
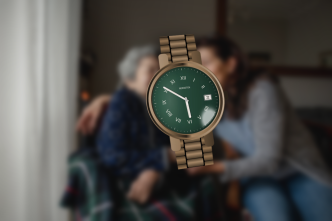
5.51
